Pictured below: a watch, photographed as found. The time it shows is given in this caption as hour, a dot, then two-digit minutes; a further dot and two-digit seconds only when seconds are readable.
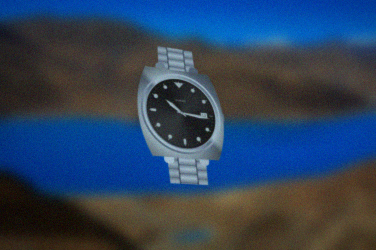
10.16
